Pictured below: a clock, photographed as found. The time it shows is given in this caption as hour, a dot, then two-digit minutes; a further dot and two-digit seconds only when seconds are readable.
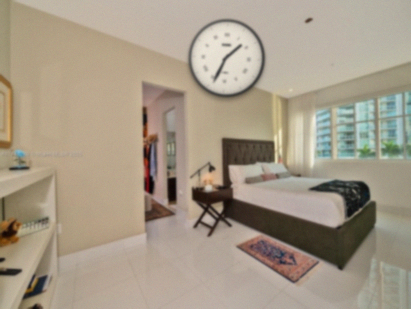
1.34
